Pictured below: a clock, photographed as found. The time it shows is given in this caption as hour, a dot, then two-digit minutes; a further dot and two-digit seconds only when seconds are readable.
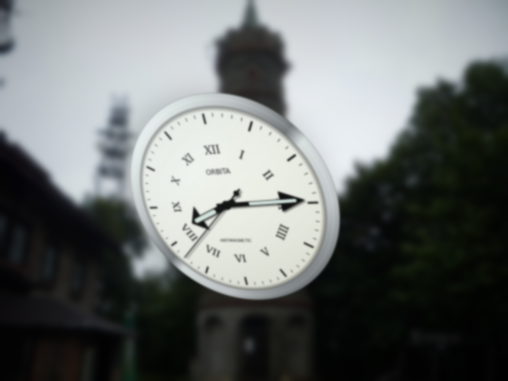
8.14.38
